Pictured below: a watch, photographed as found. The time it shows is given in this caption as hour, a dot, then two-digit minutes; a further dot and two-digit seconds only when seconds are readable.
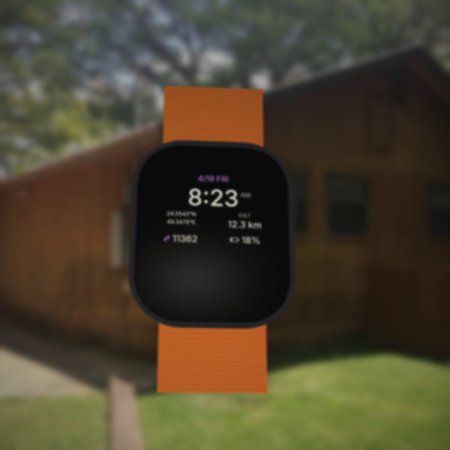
8.23
